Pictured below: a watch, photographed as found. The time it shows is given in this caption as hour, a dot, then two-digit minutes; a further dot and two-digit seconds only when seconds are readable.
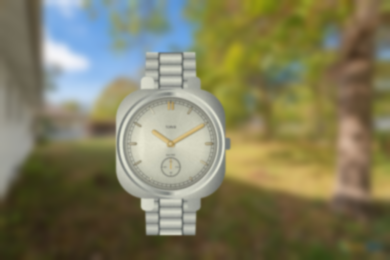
10.10
